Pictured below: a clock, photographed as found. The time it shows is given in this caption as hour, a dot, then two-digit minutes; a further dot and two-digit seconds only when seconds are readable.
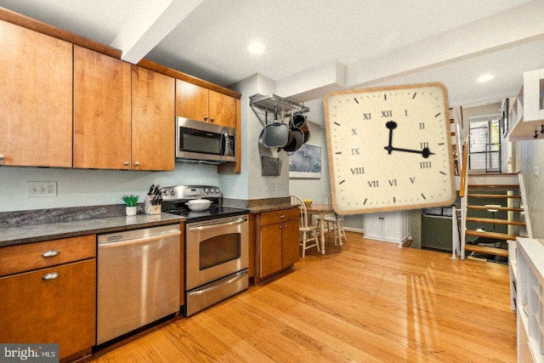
12.17
